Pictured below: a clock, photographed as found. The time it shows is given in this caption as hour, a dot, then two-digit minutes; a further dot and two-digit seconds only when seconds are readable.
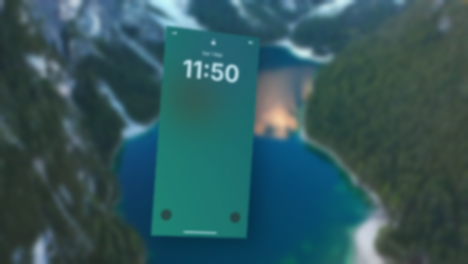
11.50
